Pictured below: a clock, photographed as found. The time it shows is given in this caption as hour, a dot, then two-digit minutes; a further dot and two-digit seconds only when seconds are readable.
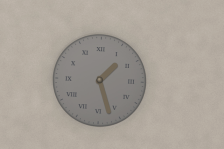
1.27
